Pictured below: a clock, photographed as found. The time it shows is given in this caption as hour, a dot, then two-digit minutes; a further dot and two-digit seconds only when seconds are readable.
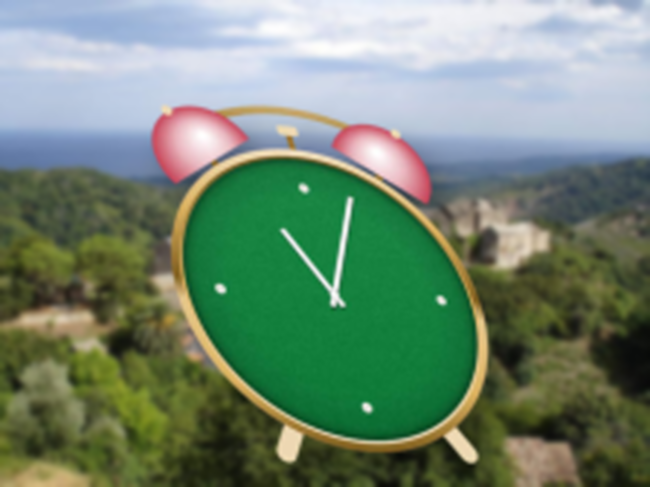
11.04
